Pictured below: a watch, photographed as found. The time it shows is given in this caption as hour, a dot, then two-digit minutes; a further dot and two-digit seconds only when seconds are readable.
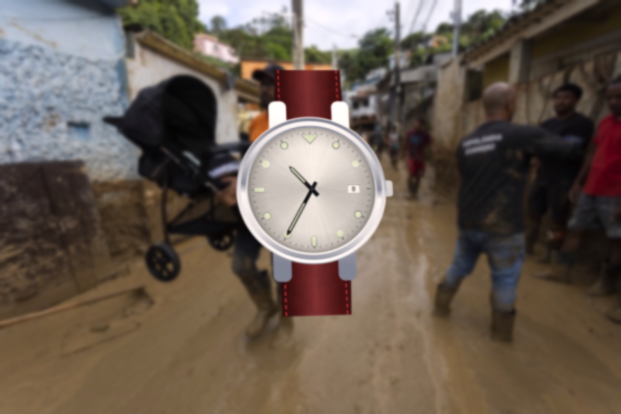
10.35
